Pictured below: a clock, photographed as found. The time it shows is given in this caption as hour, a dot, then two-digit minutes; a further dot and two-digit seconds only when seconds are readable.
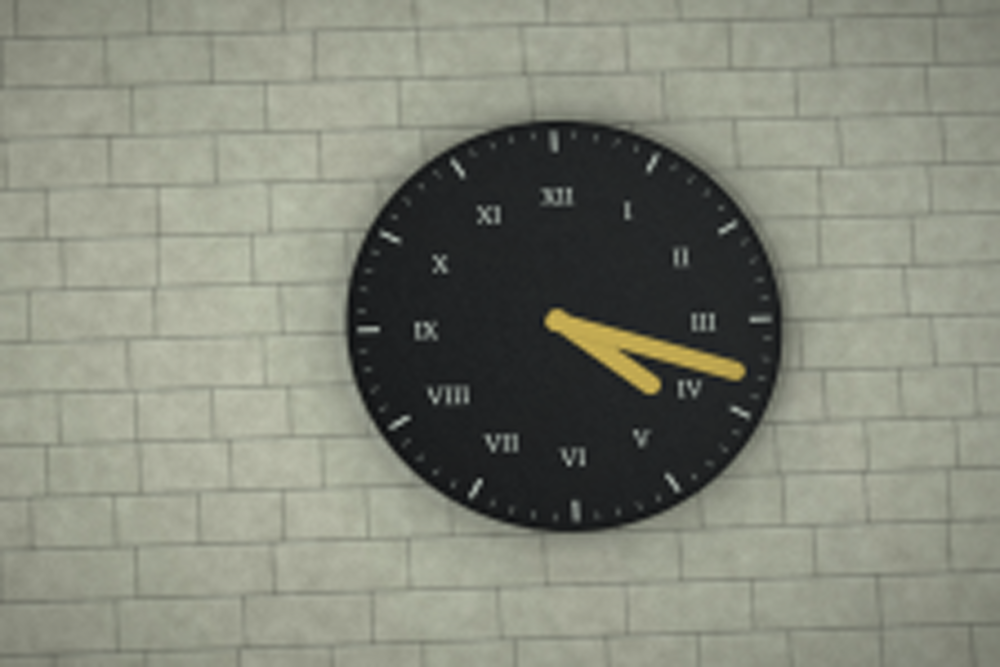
4.18
